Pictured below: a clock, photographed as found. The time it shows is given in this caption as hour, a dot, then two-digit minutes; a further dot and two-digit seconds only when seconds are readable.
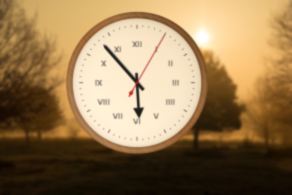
5.53.05
